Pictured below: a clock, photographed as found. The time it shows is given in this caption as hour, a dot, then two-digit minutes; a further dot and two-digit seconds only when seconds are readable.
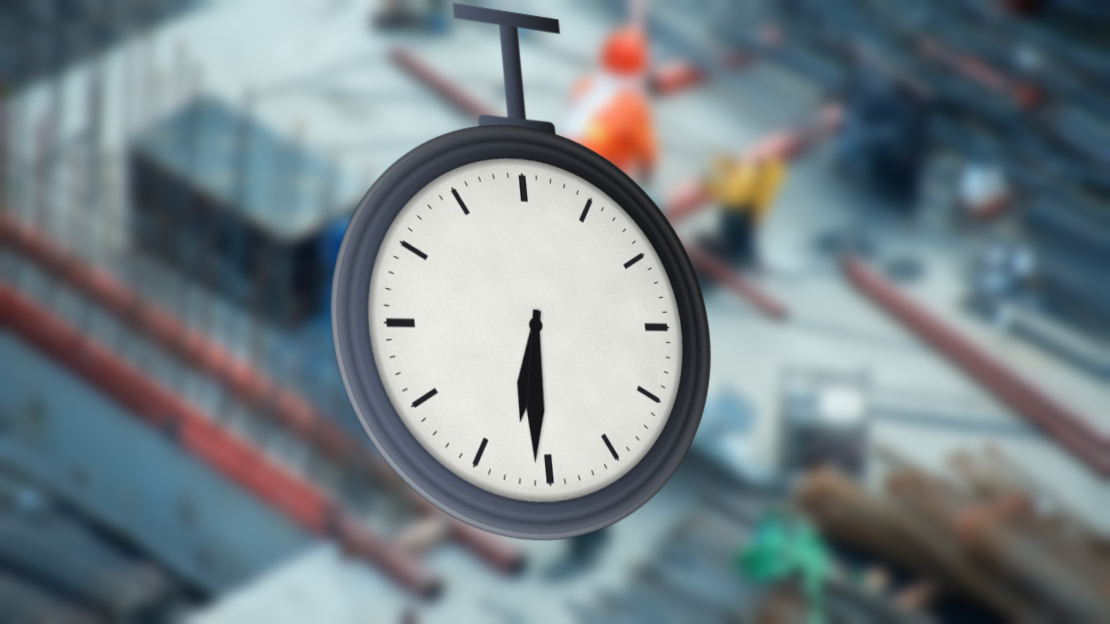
6.31
